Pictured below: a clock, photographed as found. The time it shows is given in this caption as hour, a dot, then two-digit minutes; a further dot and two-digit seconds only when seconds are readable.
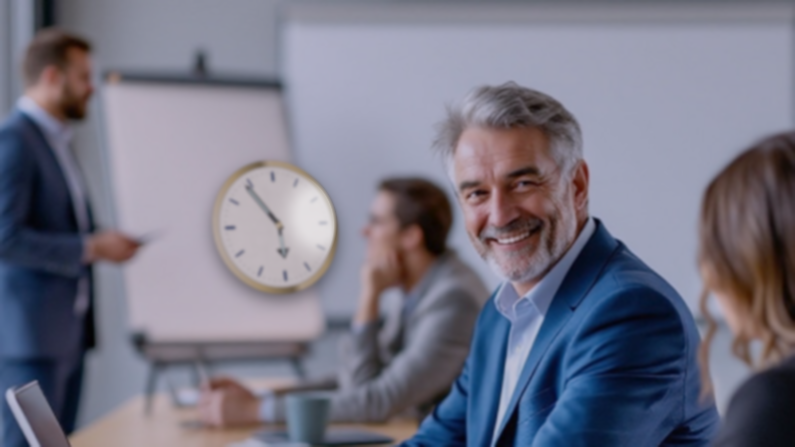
5.54
